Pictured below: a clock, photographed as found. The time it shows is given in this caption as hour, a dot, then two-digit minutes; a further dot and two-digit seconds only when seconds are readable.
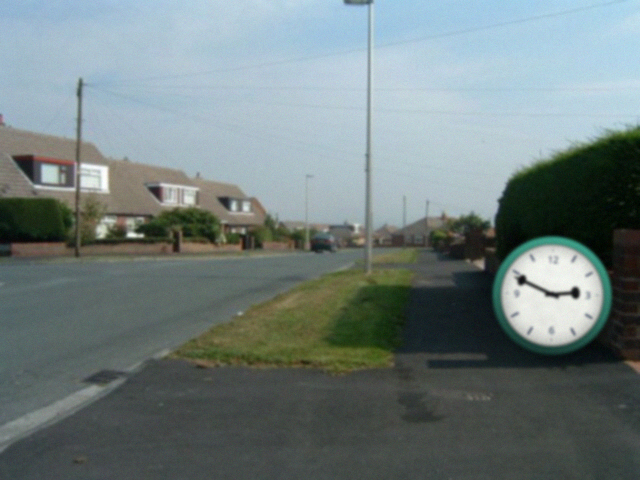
2.49
